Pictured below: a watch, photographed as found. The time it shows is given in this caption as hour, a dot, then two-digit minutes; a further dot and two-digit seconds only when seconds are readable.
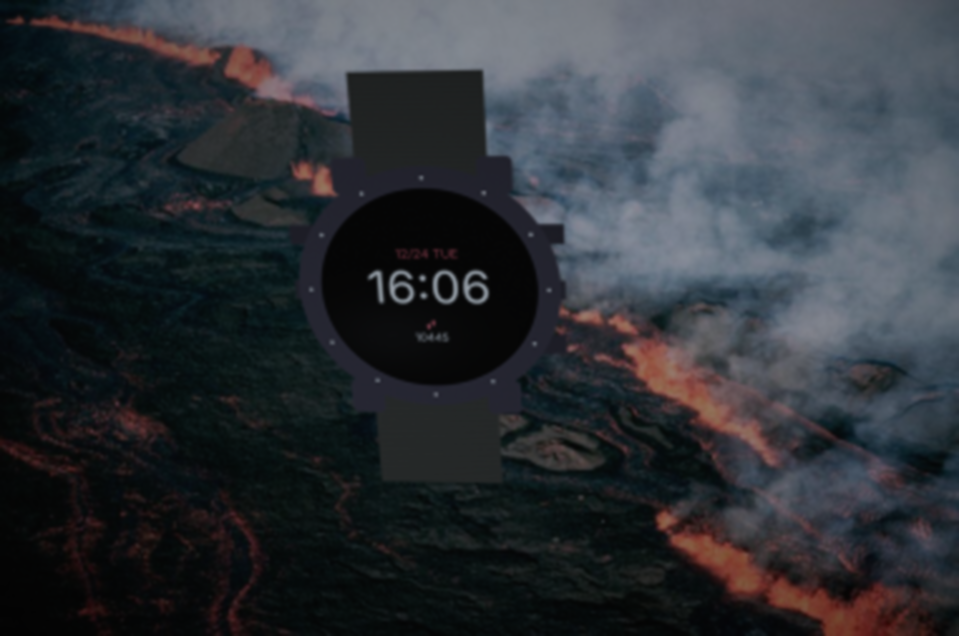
16.06
